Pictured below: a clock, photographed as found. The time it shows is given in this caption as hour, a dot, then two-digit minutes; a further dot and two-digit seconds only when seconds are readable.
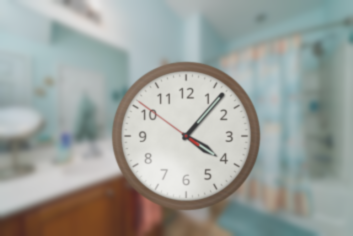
4.06.51
